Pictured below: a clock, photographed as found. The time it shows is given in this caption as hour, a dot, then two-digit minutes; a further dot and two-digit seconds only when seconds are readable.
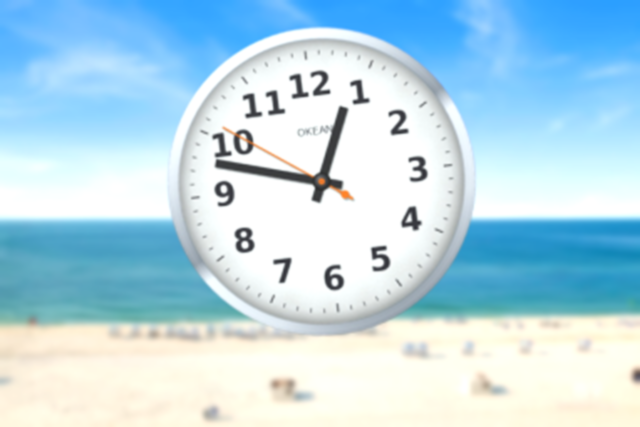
12.47.51
